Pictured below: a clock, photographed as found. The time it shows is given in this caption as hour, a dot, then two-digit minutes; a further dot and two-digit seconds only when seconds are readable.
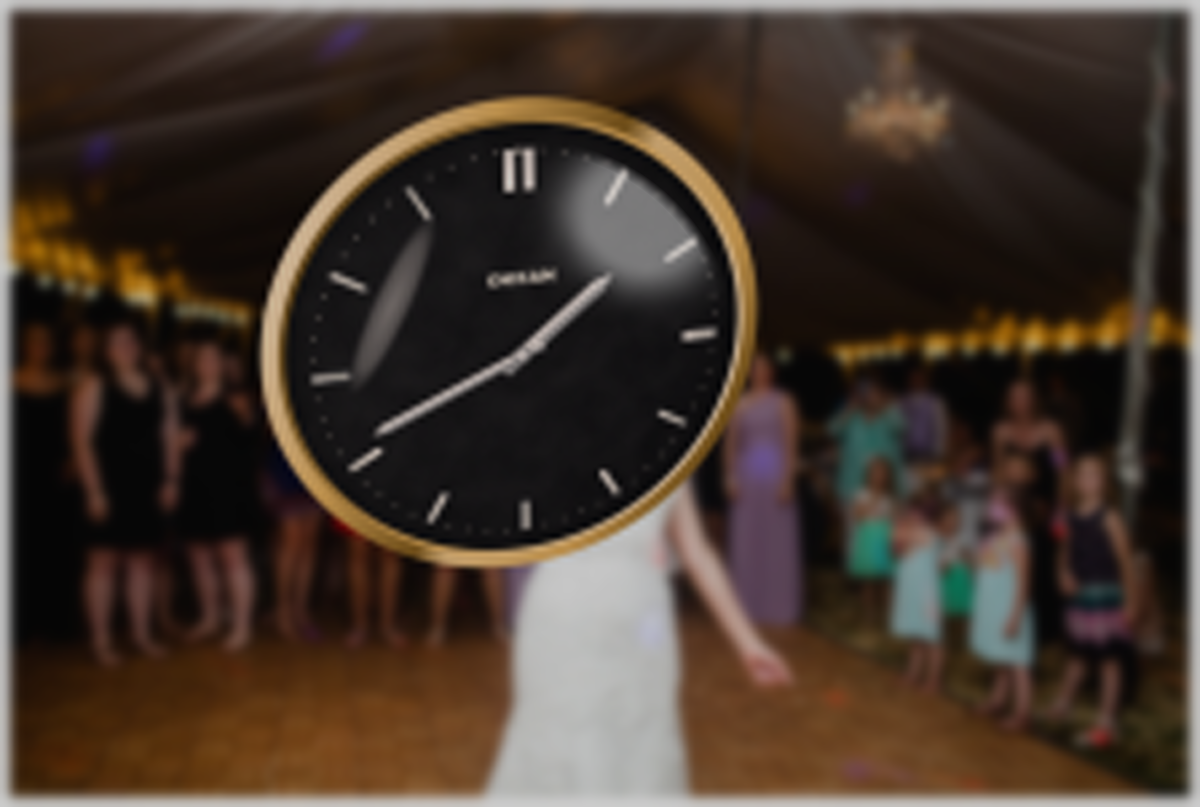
1.41
